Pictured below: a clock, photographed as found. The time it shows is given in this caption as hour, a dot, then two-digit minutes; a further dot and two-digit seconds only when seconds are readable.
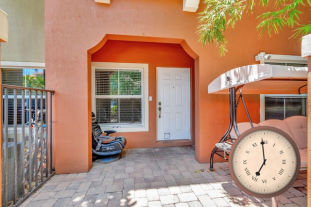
6.59
